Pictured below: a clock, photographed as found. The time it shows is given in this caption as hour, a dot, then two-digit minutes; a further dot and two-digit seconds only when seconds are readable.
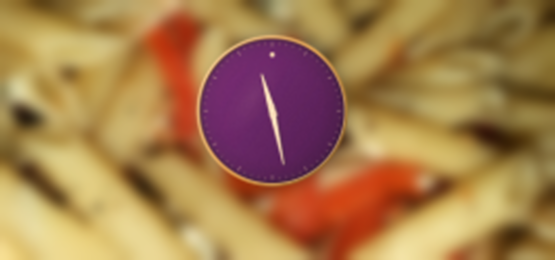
11.28
